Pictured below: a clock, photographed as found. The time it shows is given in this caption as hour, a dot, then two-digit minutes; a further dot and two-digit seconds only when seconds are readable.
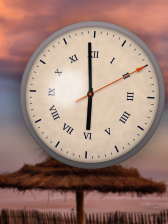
5.59.10
